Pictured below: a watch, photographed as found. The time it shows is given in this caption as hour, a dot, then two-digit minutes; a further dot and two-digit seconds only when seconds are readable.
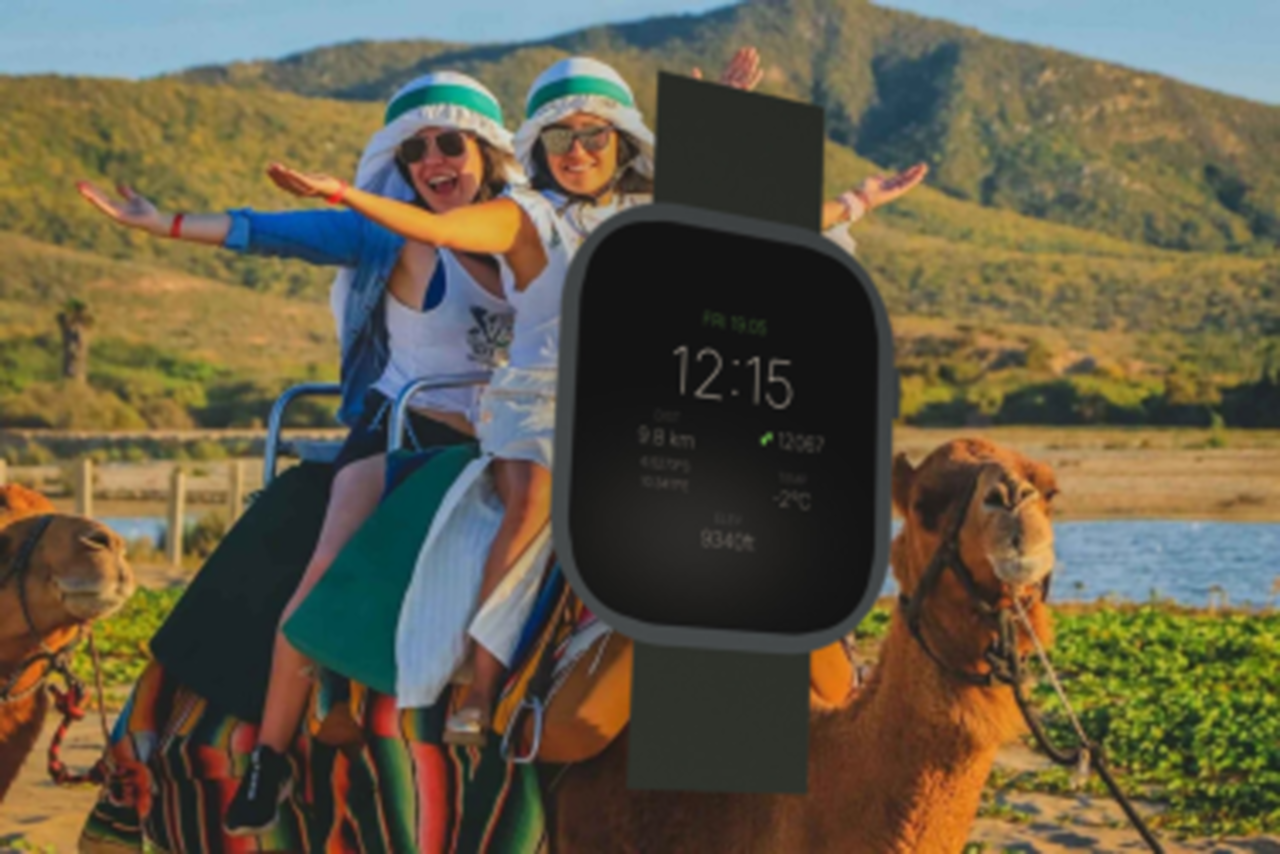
12.15
